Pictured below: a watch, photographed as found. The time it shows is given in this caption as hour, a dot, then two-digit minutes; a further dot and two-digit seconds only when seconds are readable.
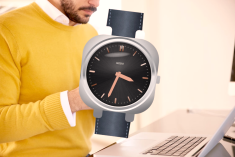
3.33
